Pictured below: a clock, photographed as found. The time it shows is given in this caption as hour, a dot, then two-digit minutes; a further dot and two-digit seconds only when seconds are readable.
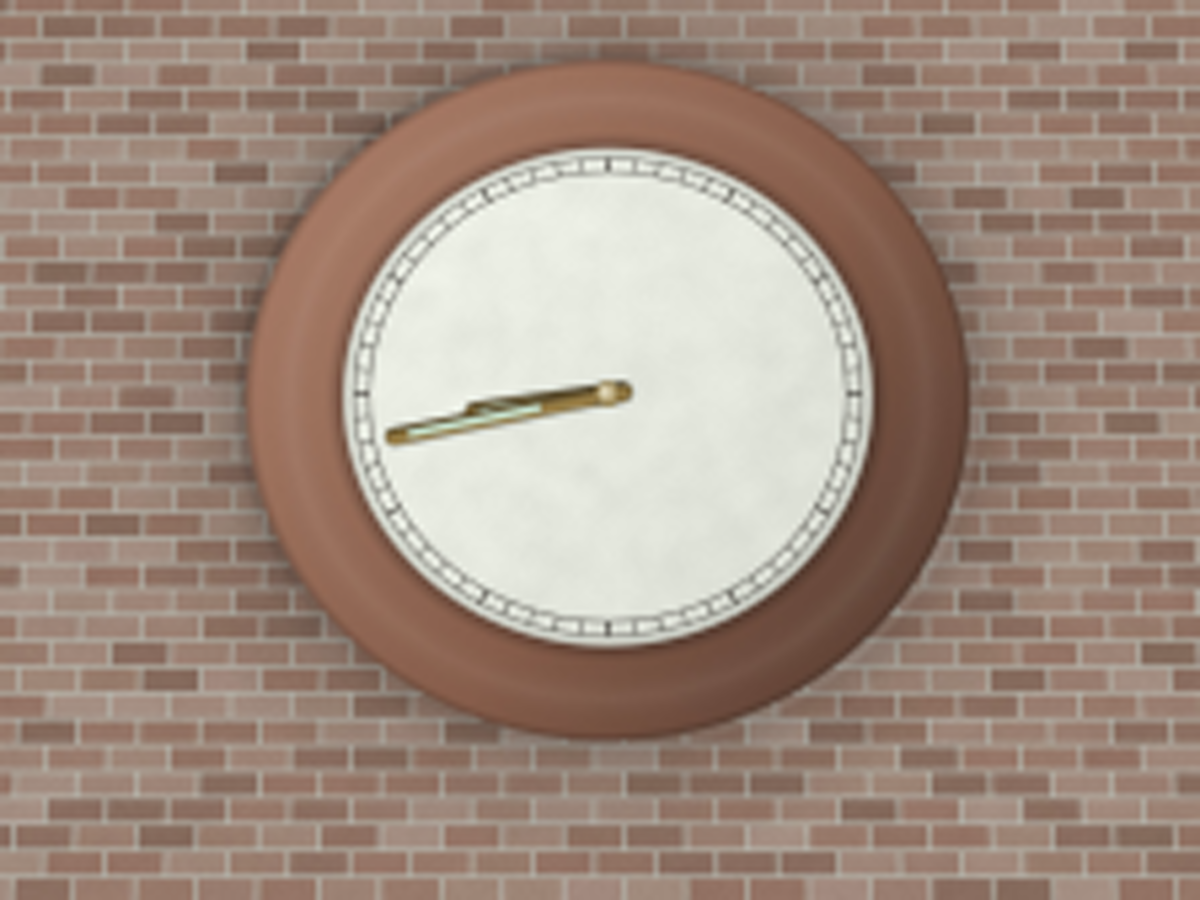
8.43
